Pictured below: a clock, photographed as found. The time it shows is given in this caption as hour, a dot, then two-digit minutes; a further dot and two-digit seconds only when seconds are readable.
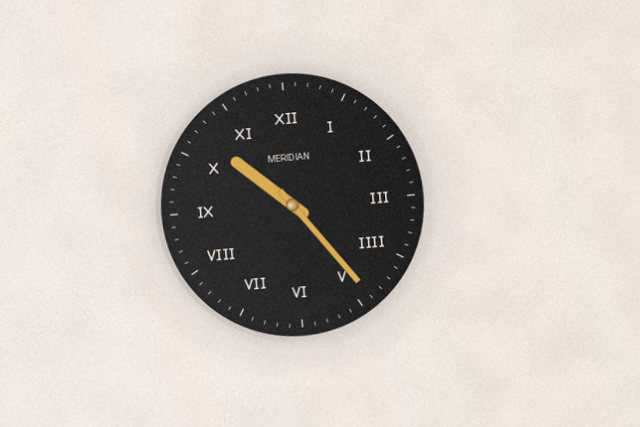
10.24
